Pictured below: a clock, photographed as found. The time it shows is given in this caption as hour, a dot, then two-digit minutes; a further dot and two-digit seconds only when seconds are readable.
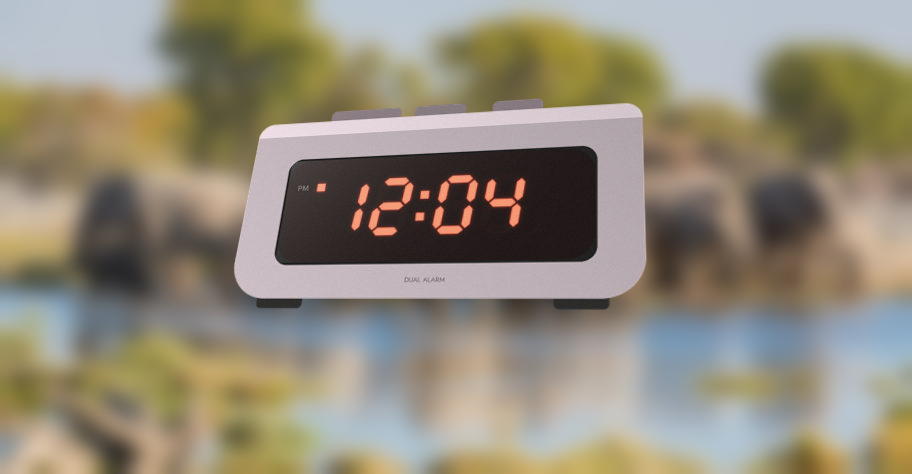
12.04
